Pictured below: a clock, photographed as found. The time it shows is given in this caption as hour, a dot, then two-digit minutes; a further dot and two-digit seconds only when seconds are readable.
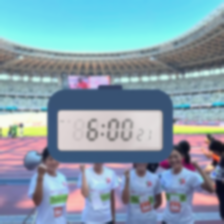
6.00.21
